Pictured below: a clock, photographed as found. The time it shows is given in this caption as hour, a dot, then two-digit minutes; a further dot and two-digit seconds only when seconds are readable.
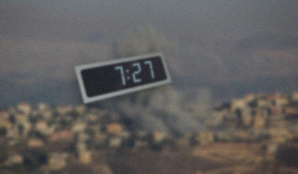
7.27
